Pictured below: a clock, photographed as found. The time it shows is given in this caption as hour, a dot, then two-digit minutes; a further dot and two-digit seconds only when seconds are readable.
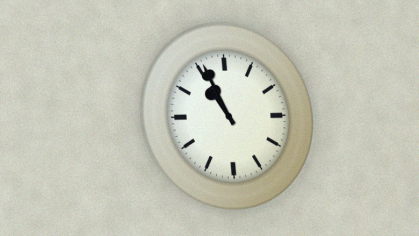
10.56
